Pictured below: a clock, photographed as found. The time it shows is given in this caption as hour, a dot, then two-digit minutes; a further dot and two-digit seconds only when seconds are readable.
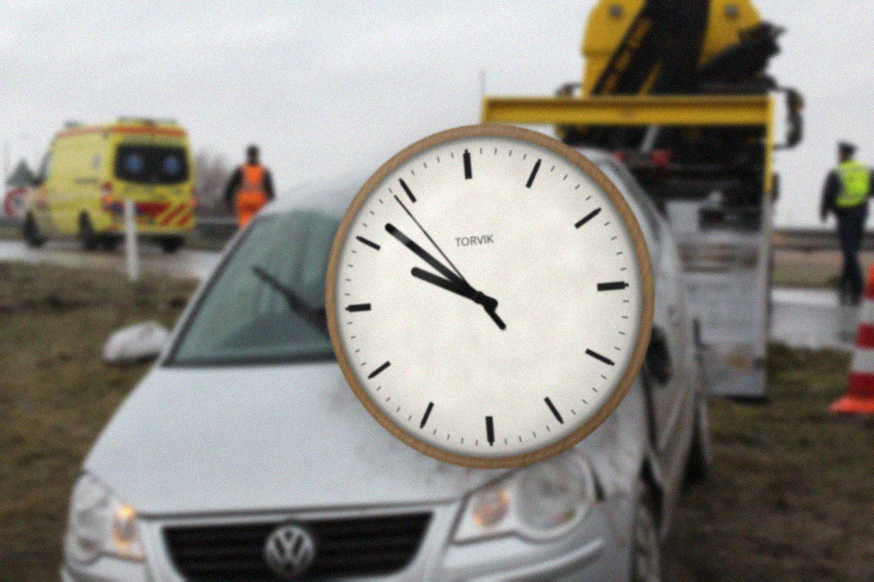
9.51.54
